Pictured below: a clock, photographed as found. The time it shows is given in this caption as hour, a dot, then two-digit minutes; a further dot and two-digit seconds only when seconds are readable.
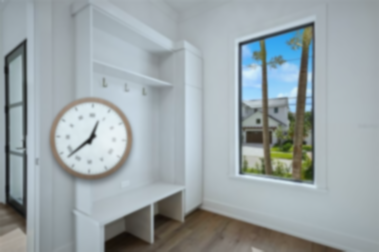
12.38
